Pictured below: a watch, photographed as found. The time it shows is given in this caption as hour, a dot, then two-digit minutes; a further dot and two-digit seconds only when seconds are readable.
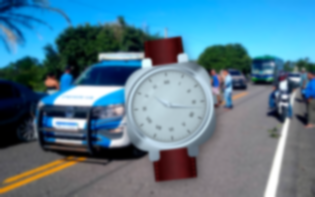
10.17
